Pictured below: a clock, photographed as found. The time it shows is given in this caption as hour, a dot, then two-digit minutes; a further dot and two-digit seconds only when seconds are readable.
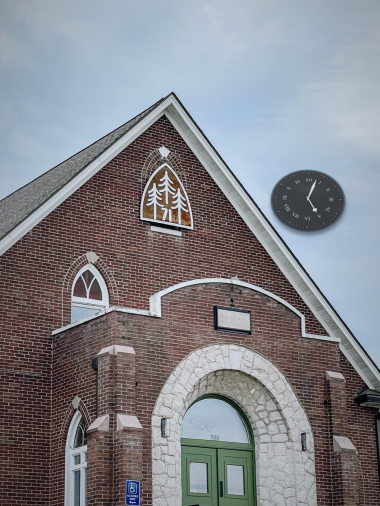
5.03
